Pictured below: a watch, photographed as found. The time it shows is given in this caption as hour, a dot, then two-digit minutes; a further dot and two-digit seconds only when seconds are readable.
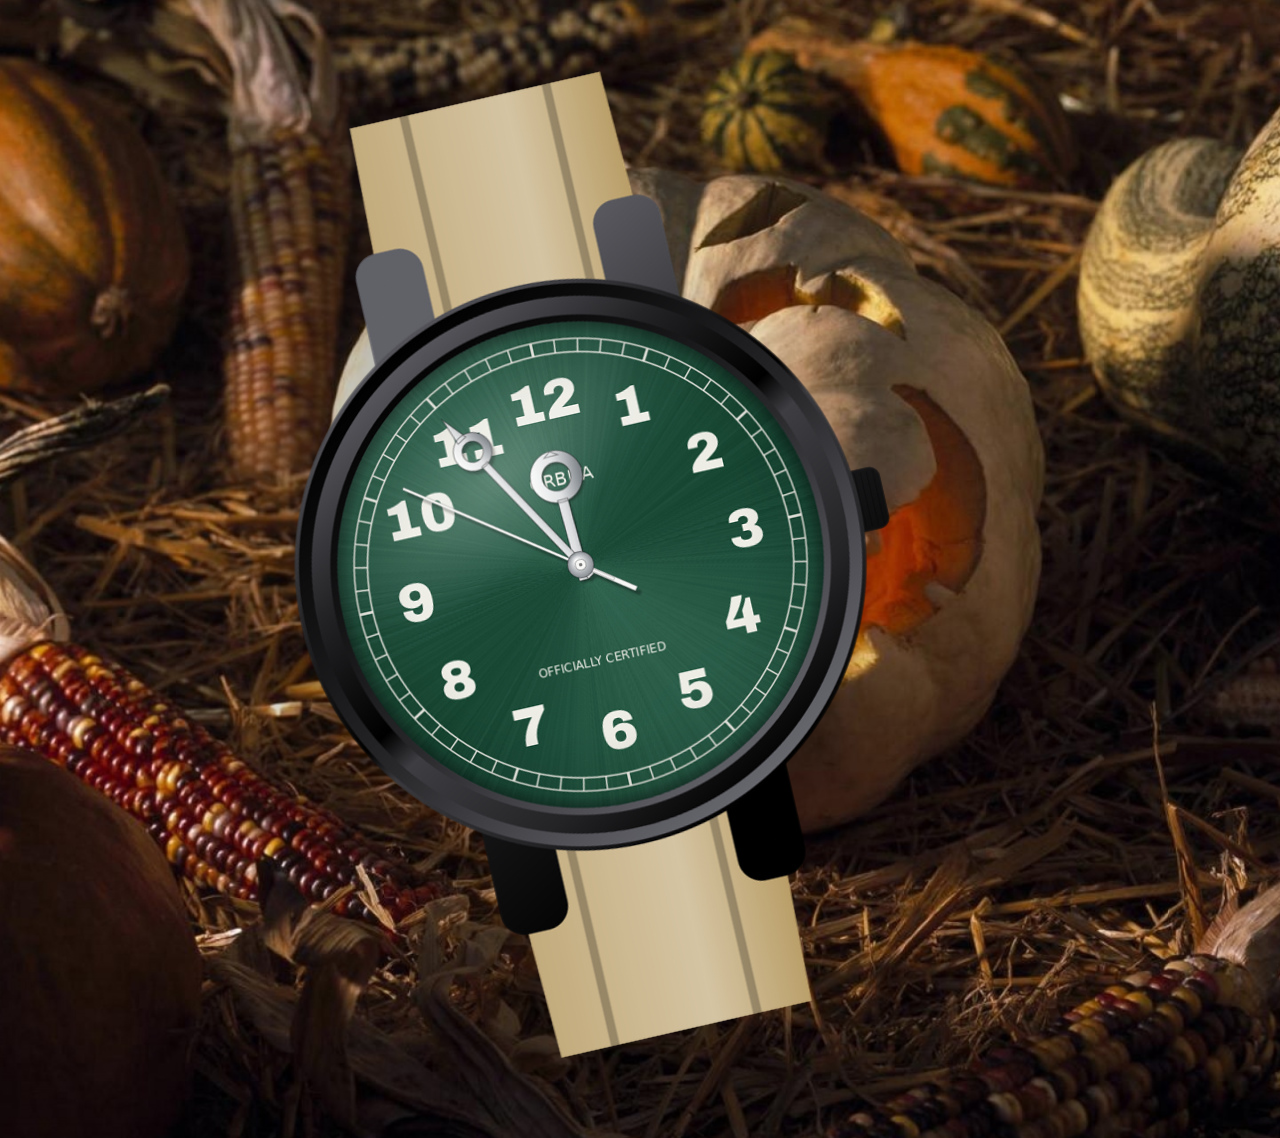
11.54.51
